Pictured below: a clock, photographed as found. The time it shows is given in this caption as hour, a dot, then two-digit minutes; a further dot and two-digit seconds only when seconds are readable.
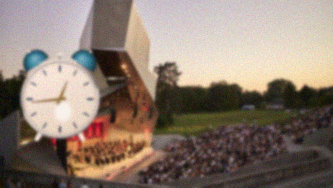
12.44
